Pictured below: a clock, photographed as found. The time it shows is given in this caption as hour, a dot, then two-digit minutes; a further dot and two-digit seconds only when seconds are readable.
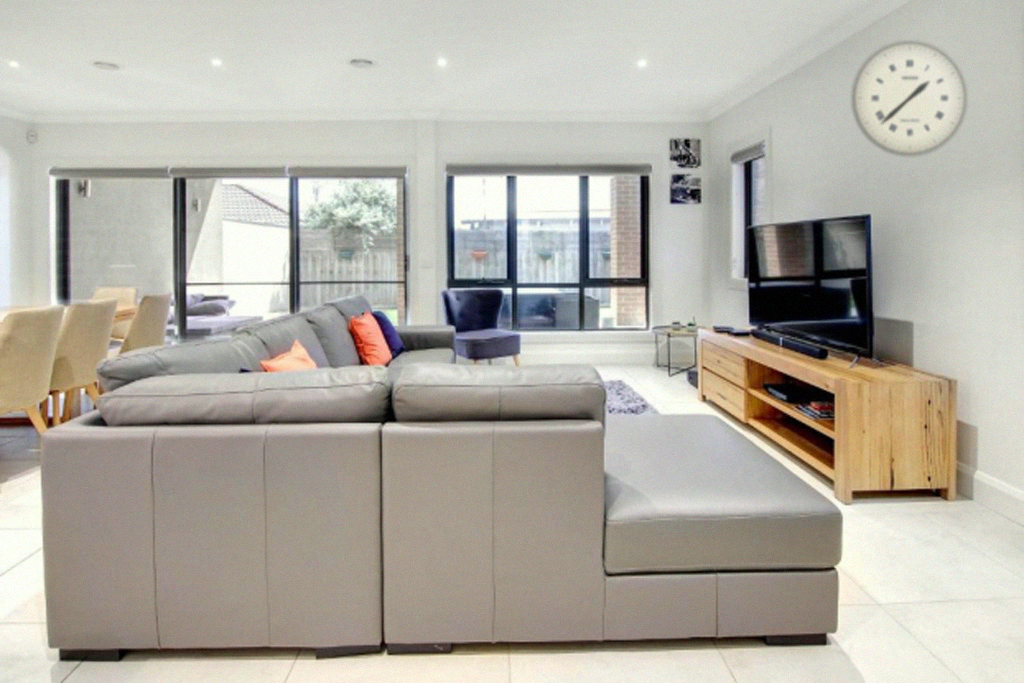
1.38
